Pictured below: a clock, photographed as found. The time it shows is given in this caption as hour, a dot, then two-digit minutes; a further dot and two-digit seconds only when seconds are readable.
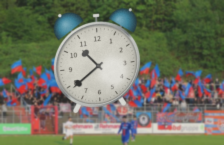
10.39
